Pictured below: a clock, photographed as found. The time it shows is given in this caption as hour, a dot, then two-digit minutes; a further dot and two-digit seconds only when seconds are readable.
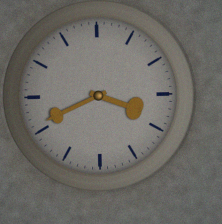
3.41
